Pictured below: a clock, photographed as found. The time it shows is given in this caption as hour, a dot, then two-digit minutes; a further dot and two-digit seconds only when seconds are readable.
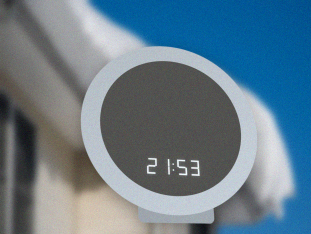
21.53
